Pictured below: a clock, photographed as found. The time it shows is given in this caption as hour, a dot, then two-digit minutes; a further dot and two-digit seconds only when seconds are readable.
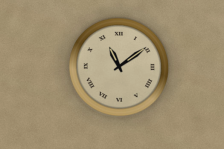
11.09
